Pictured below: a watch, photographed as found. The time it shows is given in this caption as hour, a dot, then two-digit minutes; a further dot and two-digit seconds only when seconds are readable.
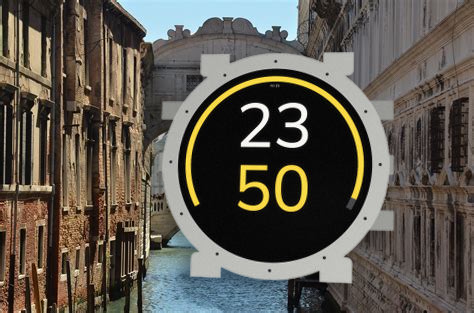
23.50
